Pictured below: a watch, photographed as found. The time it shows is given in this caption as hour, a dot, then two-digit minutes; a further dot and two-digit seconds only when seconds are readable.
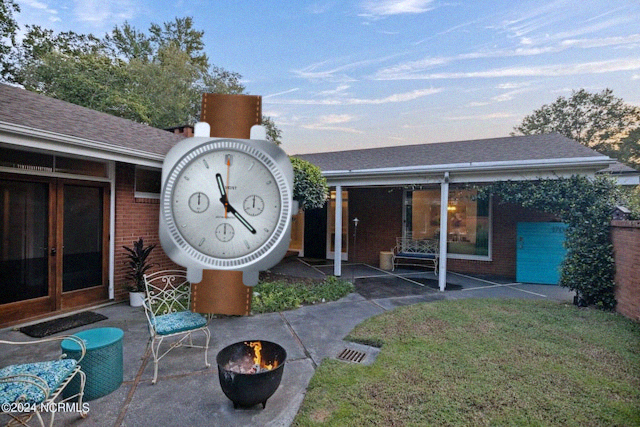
11.22
